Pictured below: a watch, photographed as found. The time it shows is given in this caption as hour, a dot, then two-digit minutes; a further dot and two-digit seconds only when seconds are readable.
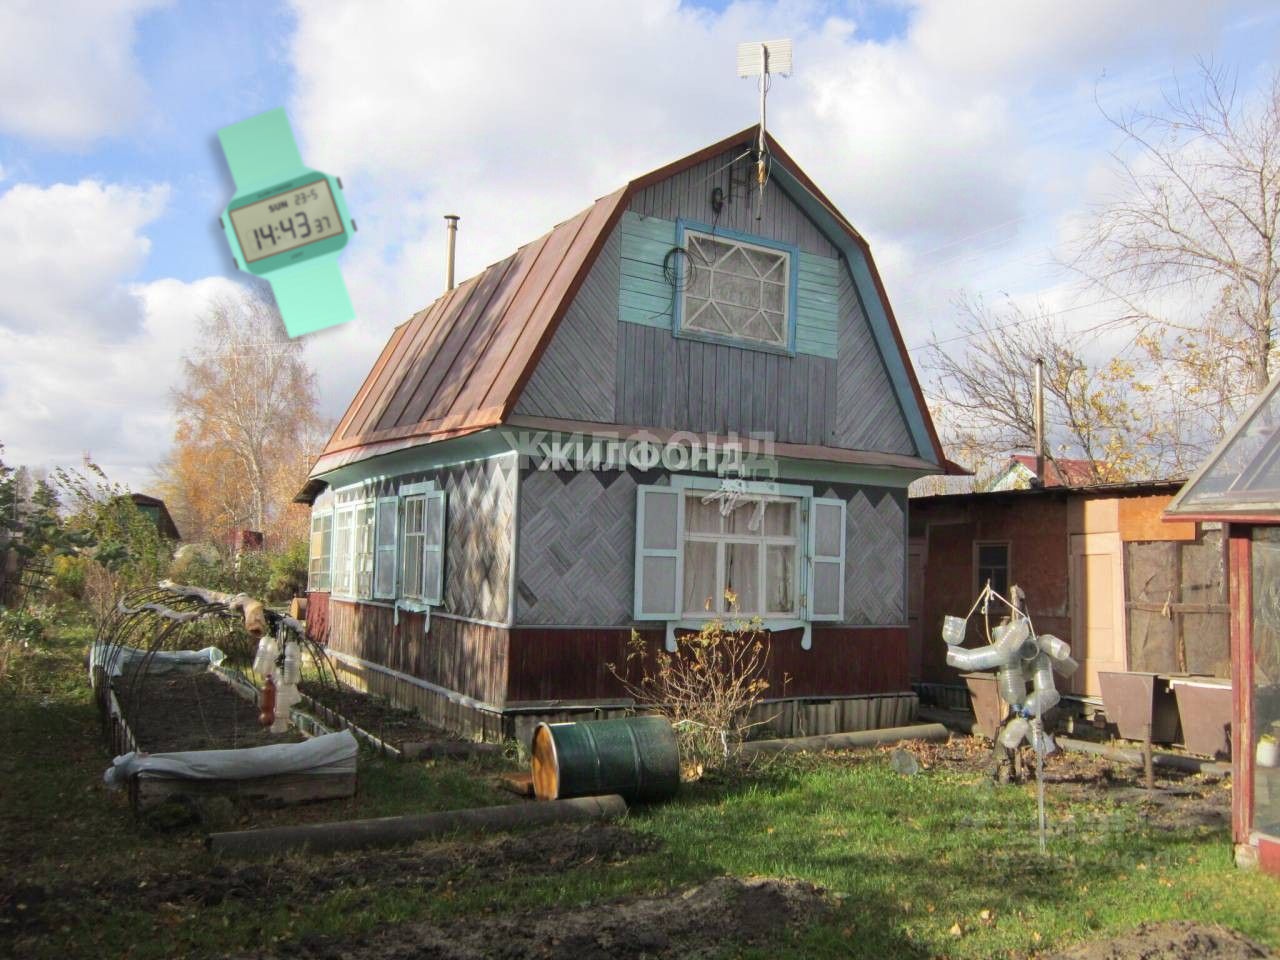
14.43.37
